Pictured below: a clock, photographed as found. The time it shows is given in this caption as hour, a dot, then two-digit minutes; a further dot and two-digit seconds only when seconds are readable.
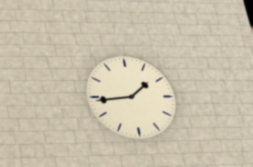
1.44
